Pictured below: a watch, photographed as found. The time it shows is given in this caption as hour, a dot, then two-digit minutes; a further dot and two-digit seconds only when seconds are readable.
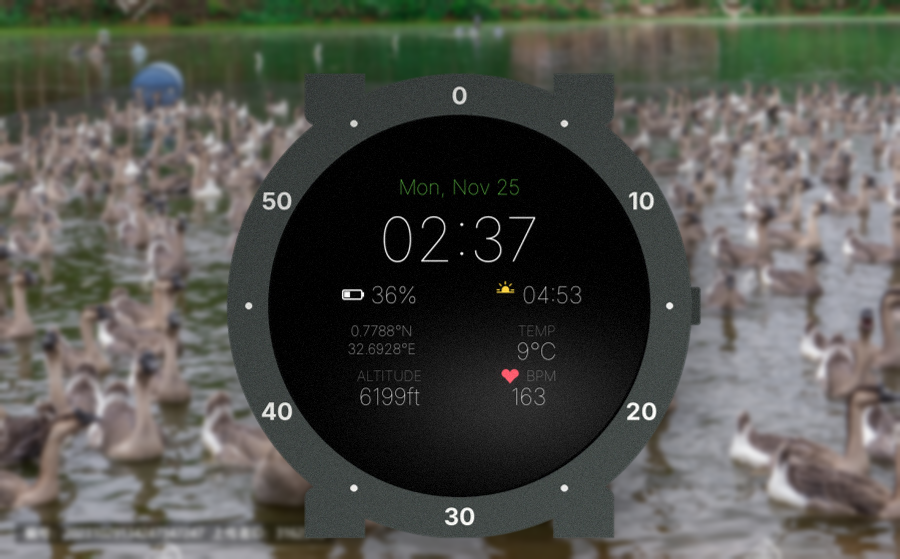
2.37
